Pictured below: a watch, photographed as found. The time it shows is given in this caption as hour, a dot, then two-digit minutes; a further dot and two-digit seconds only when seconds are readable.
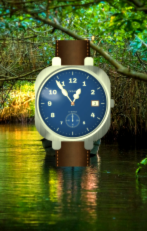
12.54
